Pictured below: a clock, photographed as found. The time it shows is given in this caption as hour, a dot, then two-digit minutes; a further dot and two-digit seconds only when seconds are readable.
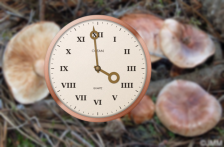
3.59
